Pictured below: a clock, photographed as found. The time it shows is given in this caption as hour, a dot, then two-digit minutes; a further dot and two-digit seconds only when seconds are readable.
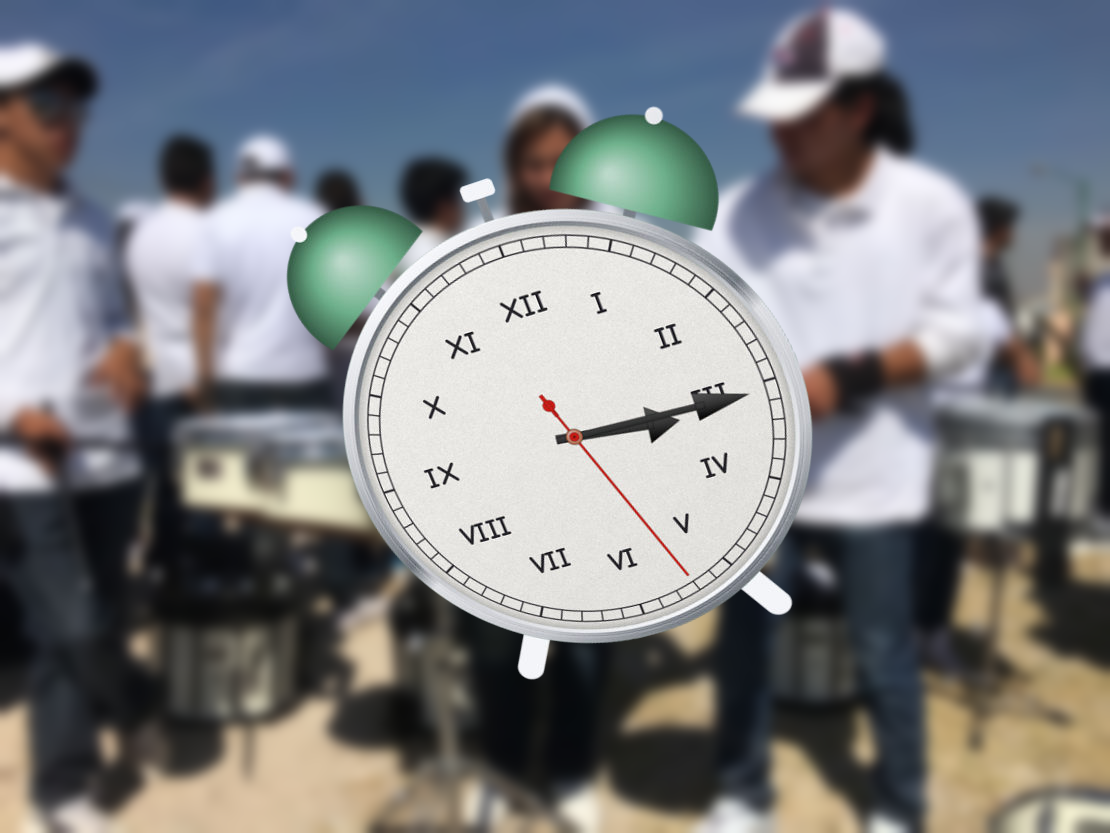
3.15.27
